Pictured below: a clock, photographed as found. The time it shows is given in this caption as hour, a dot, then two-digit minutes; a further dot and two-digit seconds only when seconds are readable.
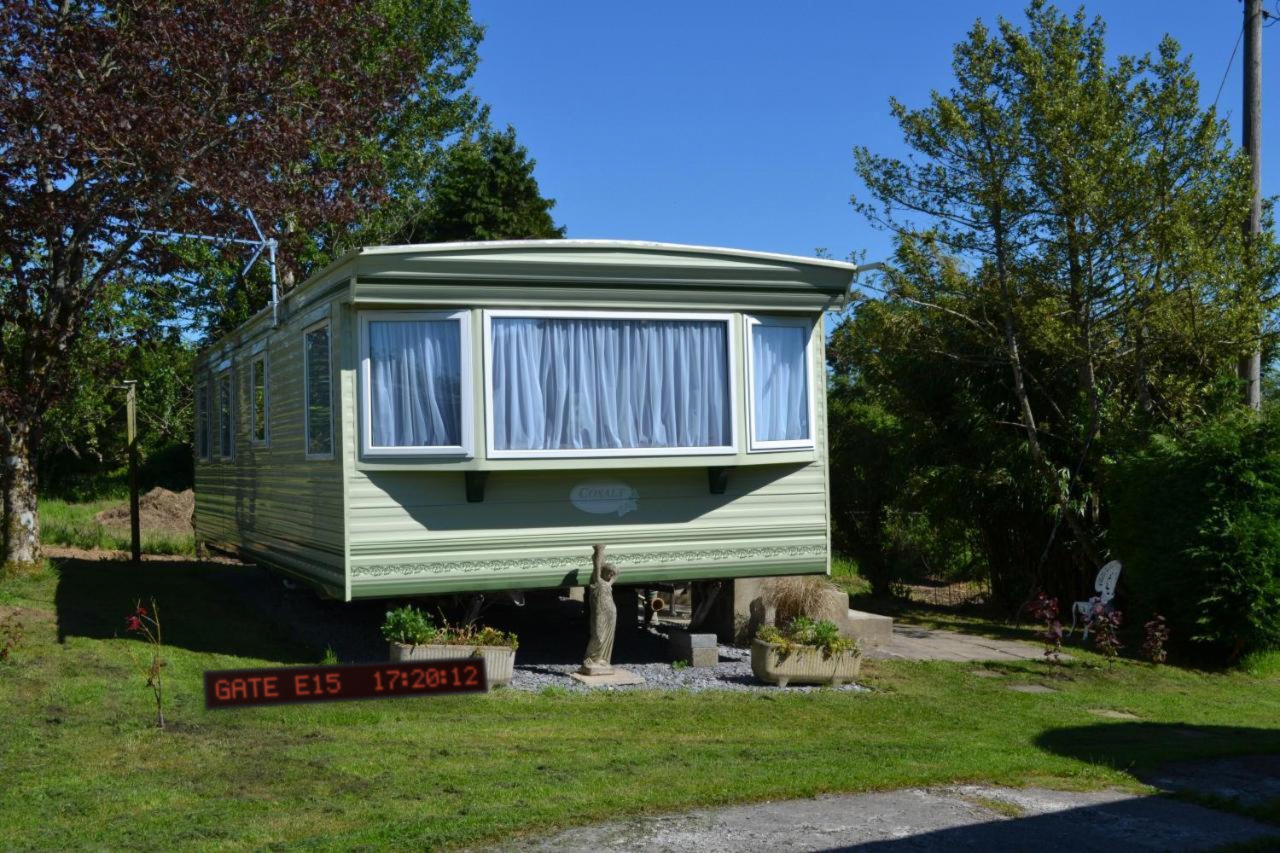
17.20.12
